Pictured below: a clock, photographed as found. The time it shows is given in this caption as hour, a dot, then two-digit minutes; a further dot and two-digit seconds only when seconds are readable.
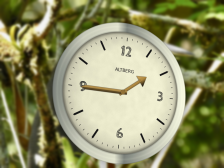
1.45
